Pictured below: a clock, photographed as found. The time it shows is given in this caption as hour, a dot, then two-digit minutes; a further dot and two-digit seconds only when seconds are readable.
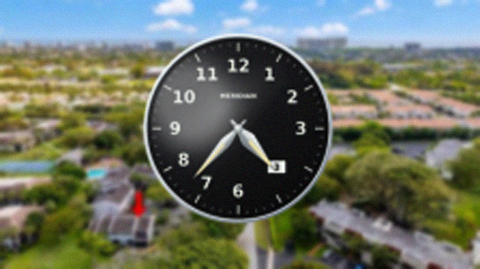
4.37
